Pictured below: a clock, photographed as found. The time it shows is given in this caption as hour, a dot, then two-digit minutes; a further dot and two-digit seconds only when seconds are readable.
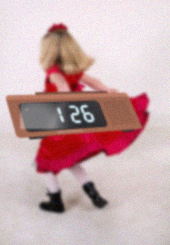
1.26
